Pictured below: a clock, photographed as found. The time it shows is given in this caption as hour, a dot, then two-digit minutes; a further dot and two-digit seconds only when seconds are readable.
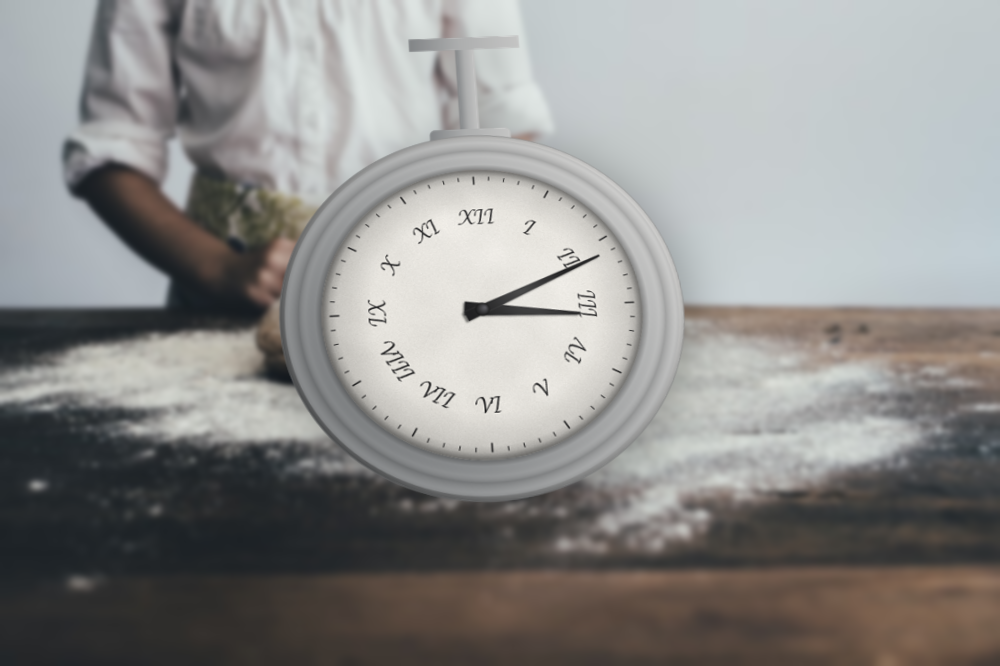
3.11
